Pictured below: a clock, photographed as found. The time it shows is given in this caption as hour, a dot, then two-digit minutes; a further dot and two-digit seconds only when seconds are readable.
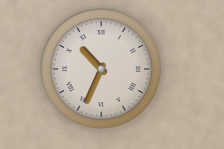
10.34
